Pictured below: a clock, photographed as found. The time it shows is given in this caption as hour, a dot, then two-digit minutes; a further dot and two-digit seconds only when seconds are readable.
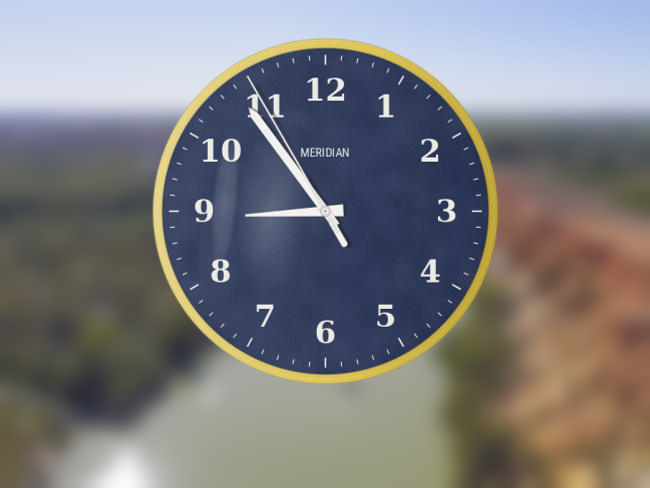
8.53.55
